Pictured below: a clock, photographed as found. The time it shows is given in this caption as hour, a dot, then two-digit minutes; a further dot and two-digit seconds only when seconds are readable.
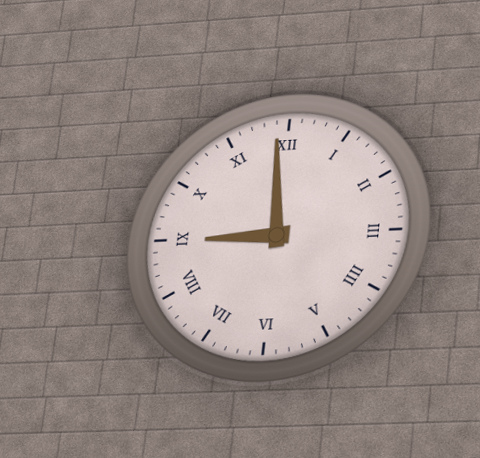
8.59
